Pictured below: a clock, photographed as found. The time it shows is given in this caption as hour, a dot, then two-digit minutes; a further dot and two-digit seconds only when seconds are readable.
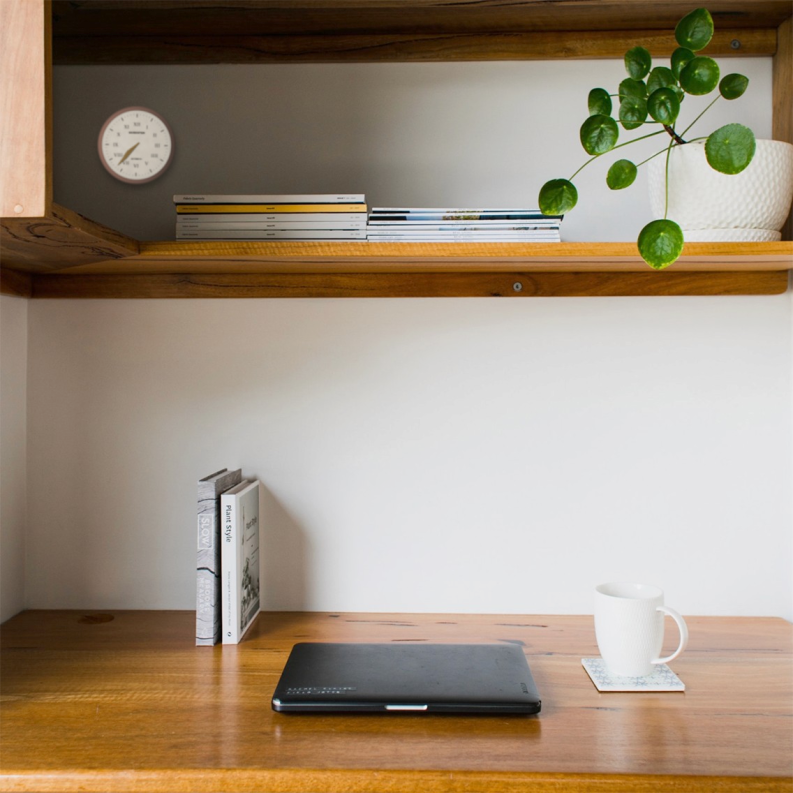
7.37
